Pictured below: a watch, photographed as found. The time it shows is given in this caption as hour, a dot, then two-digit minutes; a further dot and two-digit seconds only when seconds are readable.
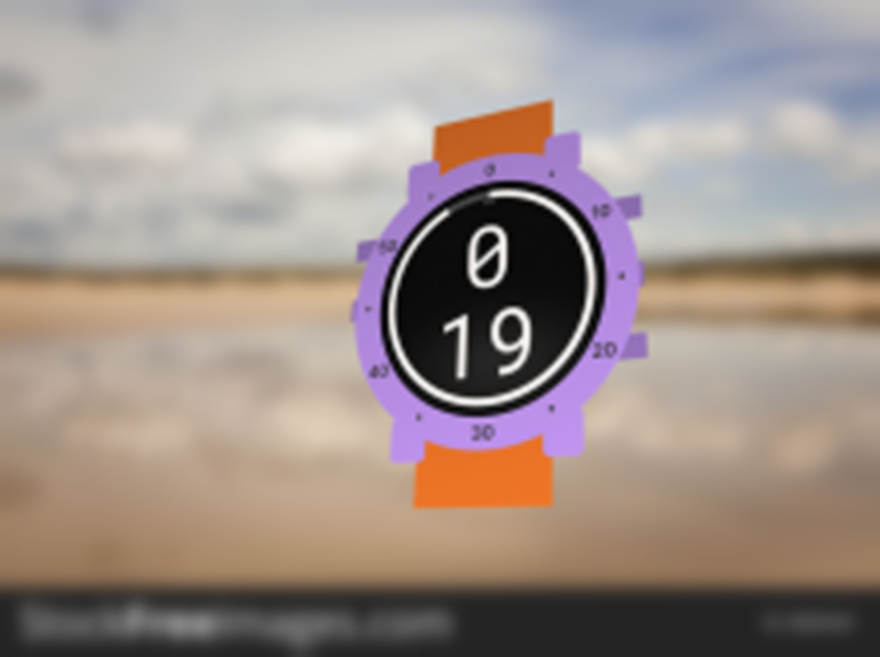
0.19
